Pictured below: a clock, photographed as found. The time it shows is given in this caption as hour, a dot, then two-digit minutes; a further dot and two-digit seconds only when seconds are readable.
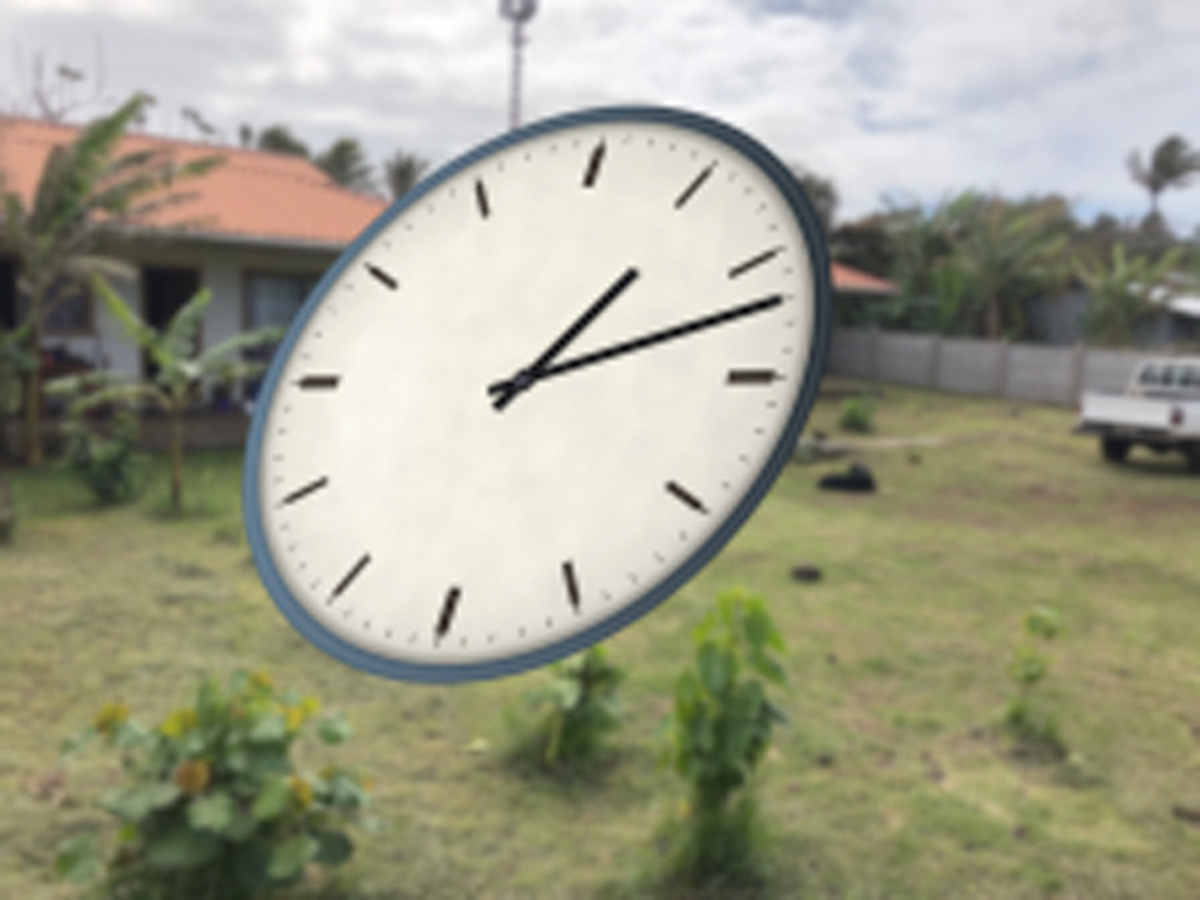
1.12
